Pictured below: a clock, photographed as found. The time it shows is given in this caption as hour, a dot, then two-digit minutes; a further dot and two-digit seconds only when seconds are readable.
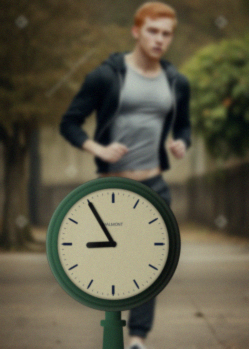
8.55
